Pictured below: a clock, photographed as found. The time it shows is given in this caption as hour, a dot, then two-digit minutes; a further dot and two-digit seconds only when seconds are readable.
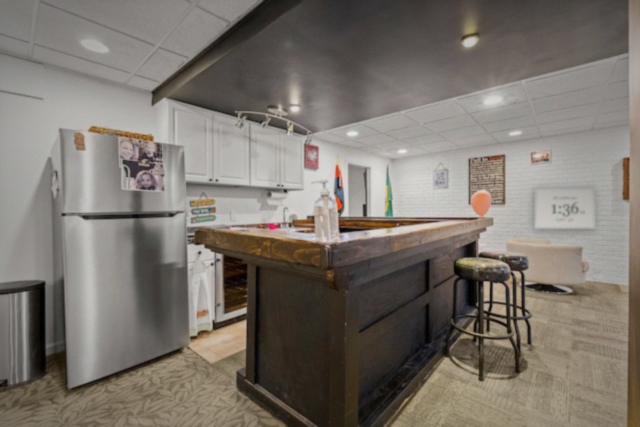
1.36
